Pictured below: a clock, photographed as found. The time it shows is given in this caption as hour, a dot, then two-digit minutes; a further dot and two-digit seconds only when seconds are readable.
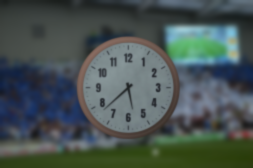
5.38
